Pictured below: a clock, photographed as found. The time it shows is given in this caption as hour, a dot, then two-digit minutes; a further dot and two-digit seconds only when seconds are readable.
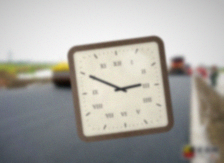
2.50
